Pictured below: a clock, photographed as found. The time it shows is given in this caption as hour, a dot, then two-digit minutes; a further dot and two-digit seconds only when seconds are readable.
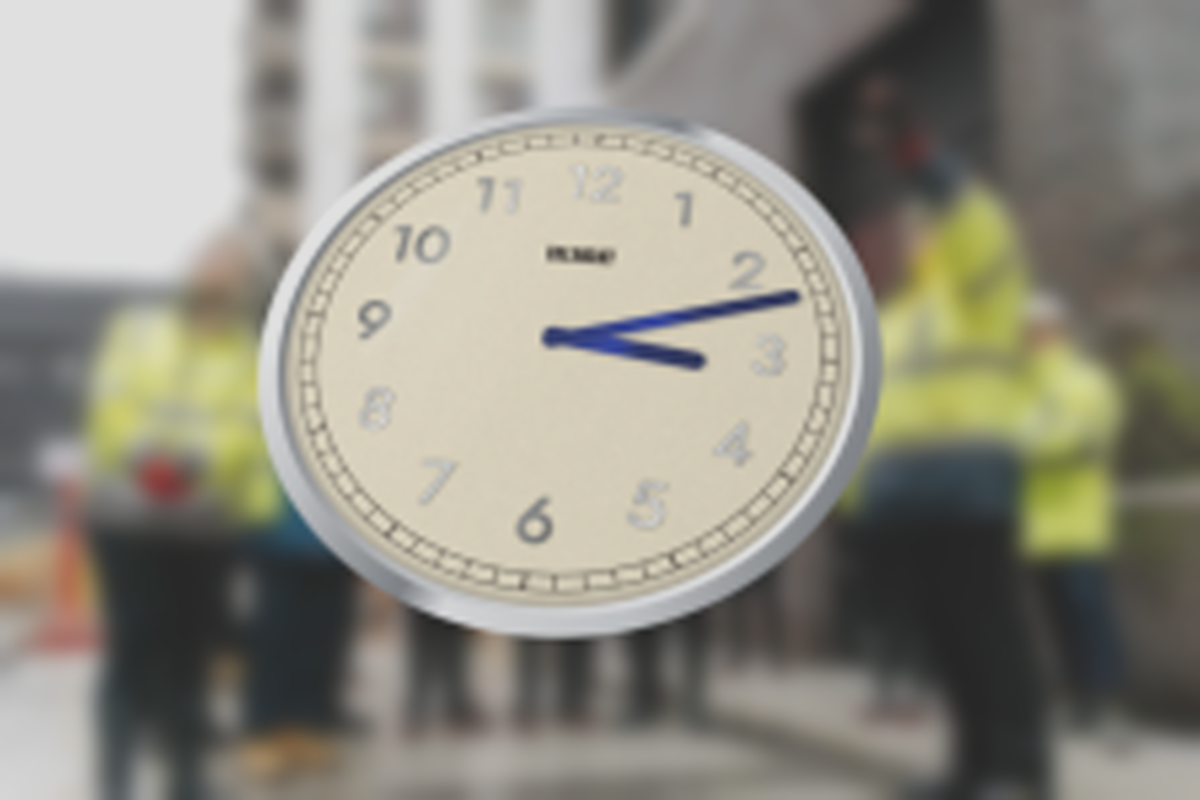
3.12
